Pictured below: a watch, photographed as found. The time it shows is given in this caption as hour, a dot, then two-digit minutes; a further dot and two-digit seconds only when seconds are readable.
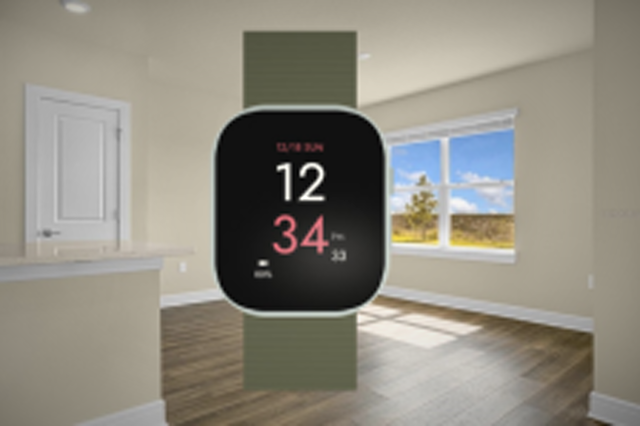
12.34
